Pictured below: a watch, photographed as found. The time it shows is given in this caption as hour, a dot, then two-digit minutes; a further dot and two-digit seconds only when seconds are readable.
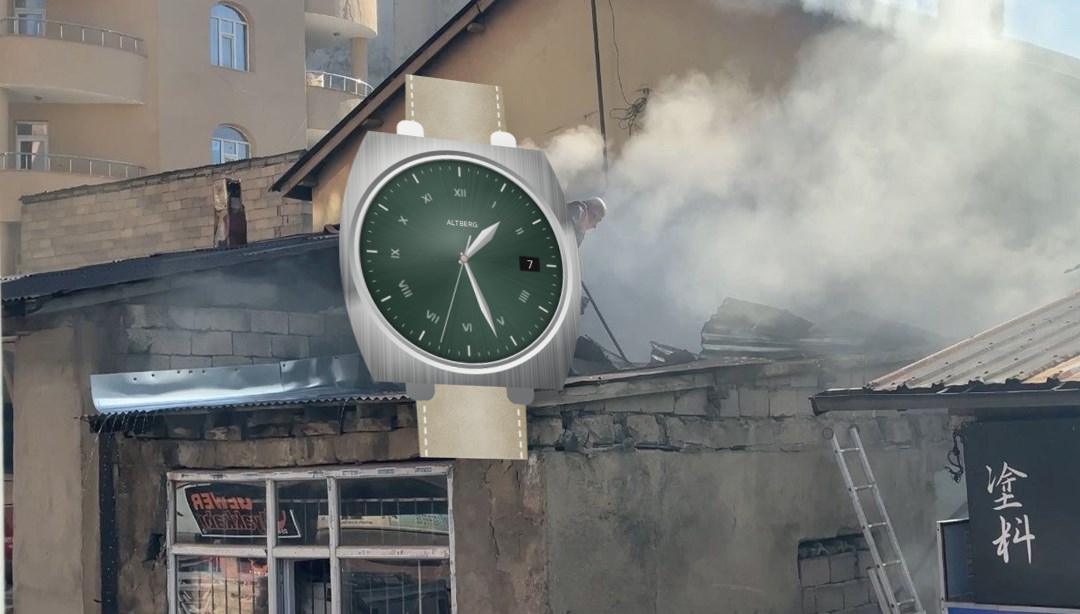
1.26.33
